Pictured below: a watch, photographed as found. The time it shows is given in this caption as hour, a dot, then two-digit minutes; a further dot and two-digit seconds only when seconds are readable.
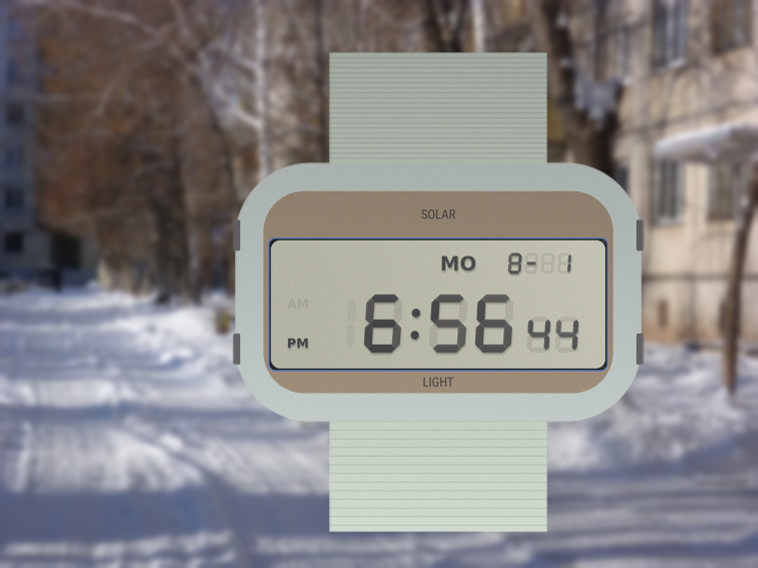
6.56.44
